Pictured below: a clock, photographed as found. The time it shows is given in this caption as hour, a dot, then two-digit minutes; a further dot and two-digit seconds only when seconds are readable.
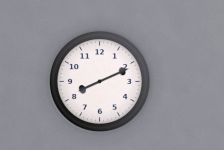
8.11
